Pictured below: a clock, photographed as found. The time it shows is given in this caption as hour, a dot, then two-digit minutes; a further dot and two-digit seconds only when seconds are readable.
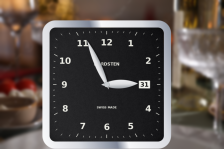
2.56
